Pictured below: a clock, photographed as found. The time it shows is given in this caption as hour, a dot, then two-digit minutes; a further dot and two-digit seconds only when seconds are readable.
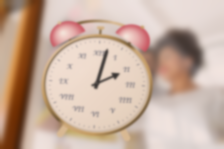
2.02
